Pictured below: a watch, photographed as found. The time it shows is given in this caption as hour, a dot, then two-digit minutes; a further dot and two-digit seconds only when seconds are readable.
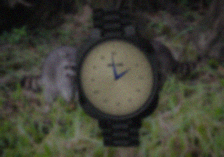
1.59
